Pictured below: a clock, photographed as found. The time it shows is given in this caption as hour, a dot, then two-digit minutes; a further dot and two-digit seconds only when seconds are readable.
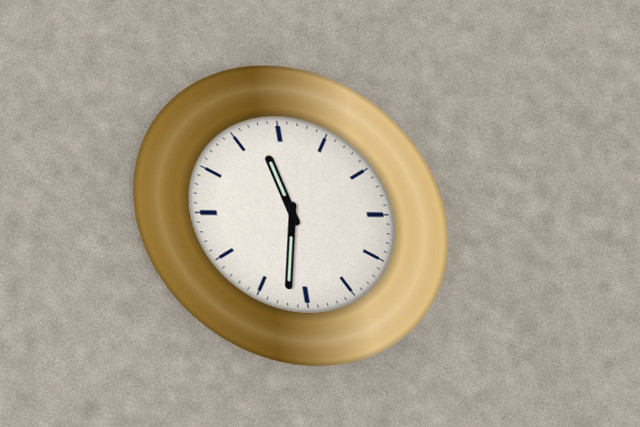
11.32
